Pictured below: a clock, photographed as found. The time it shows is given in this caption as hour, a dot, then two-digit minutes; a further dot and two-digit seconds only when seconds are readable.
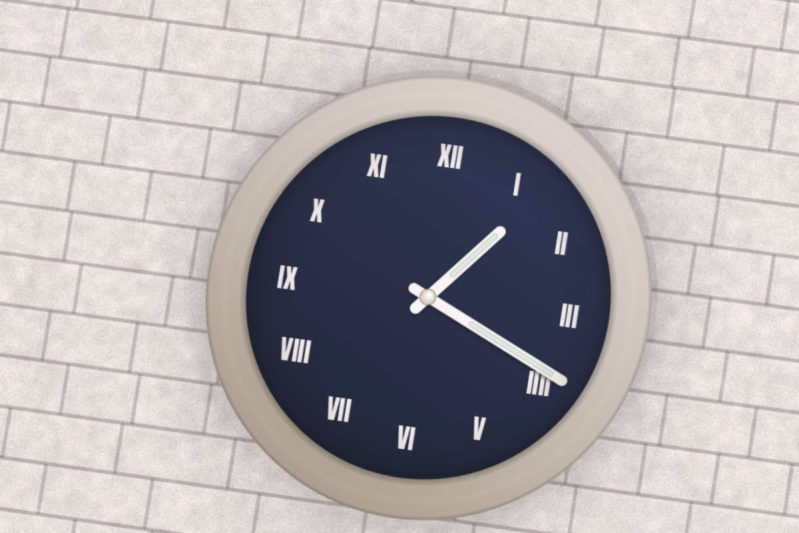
1.19
